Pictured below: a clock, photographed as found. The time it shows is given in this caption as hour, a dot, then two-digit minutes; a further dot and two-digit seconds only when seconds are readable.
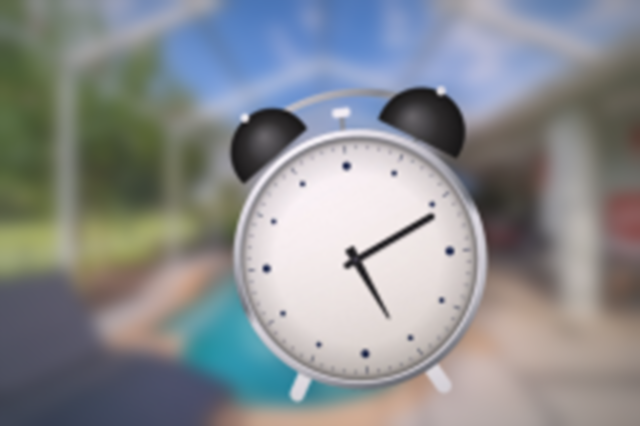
5.11
